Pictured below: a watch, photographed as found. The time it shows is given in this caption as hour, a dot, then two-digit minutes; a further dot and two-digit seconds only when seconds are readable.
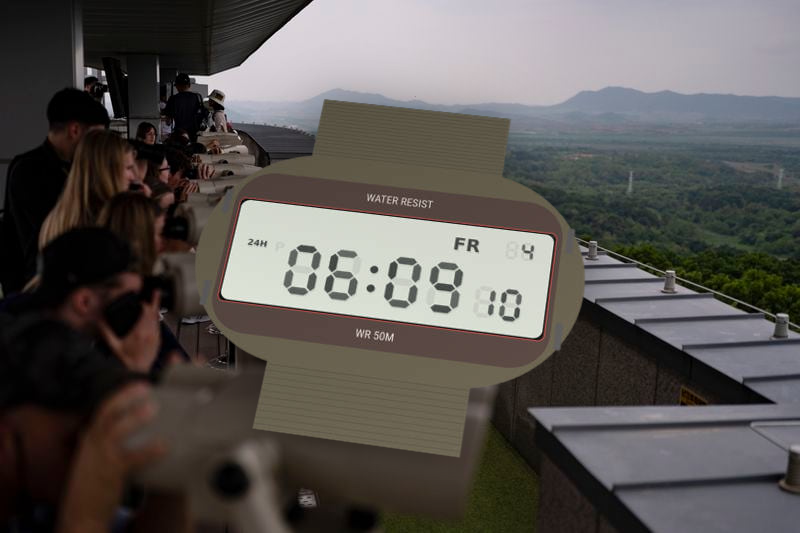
6.09.10
